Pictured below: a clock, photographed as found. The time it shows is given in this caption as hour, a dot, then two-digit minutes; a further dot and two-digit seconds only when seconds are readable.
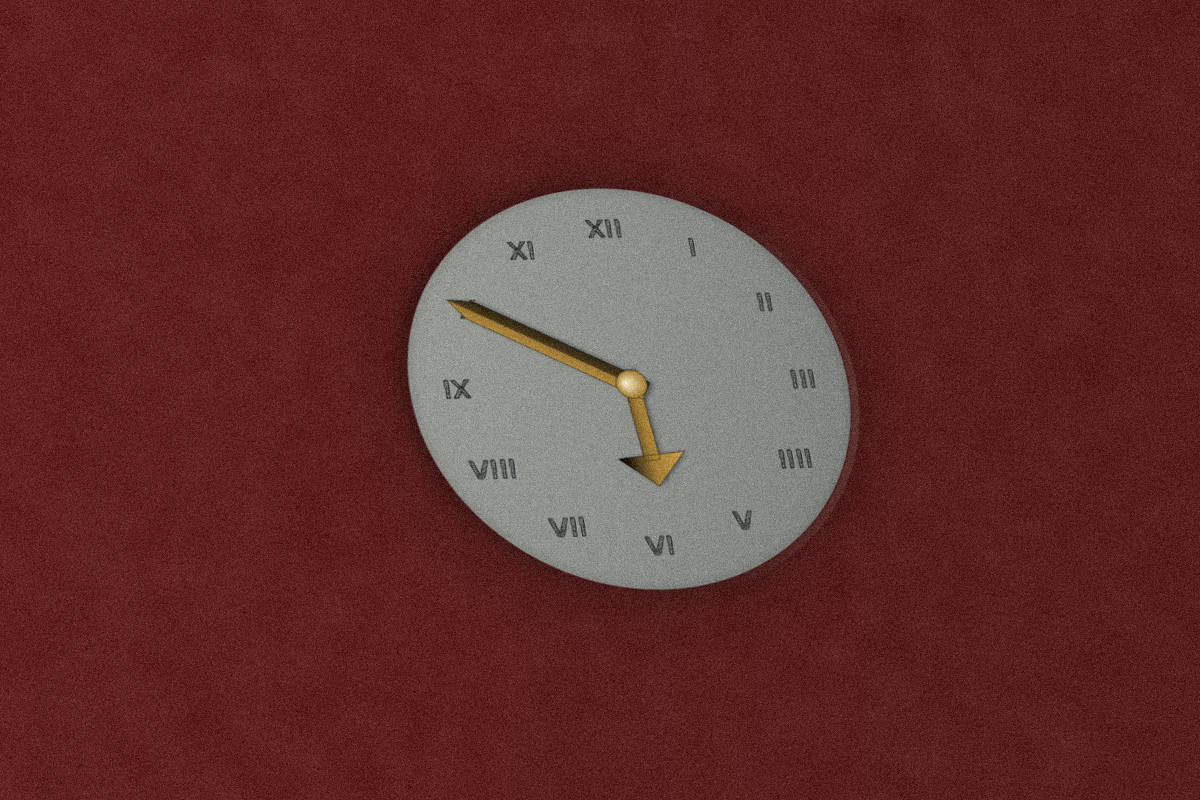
5.50
